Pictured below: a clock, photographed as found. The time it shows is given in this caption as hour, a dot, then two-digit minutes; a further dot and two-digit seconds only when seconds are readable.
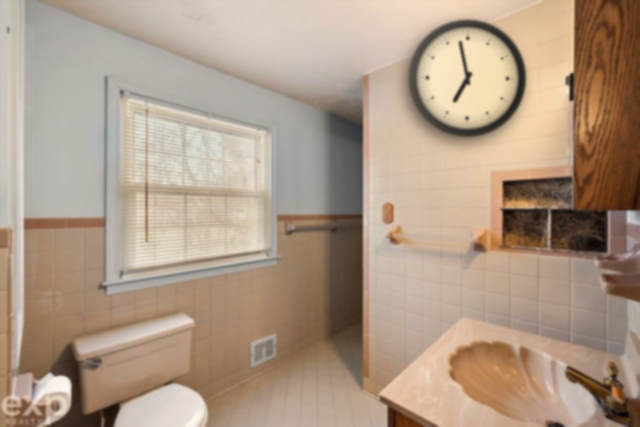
6.58
